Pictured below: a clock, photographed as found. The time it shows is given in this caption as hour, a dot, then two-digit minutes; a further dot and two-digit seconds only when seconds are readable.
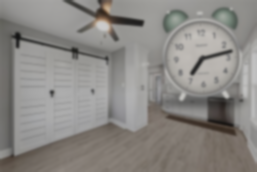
7.13
